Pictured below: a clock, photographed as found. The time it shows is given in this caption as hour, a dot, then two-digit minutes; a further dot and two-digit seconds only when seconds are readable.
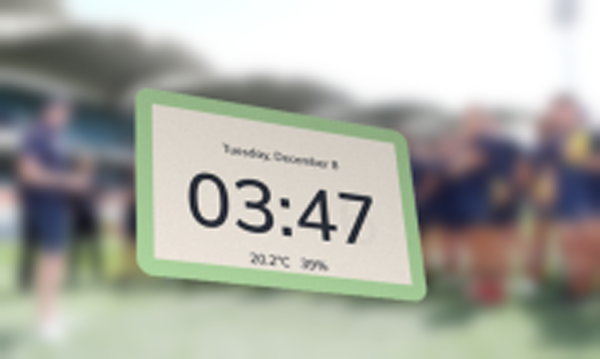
3.47
